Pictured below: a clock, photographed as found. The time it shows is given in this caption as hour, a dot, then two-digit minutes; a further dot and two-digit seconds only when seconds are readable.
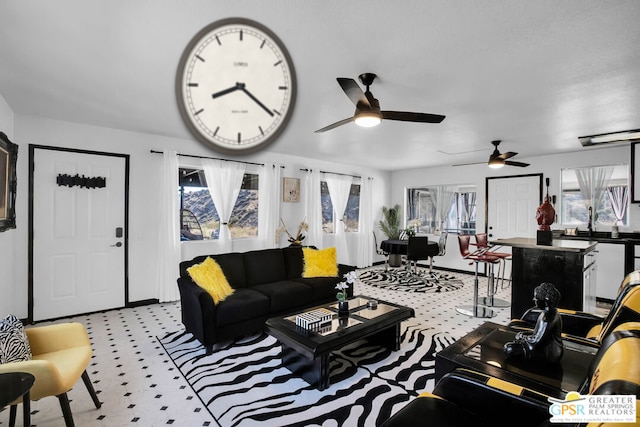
8.21
